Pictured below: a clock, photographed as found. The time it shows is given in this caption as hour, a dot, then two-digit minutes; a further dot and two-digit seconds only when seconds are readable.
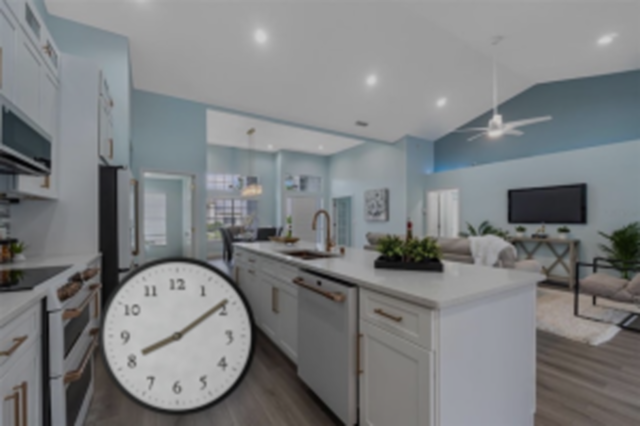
8.09
